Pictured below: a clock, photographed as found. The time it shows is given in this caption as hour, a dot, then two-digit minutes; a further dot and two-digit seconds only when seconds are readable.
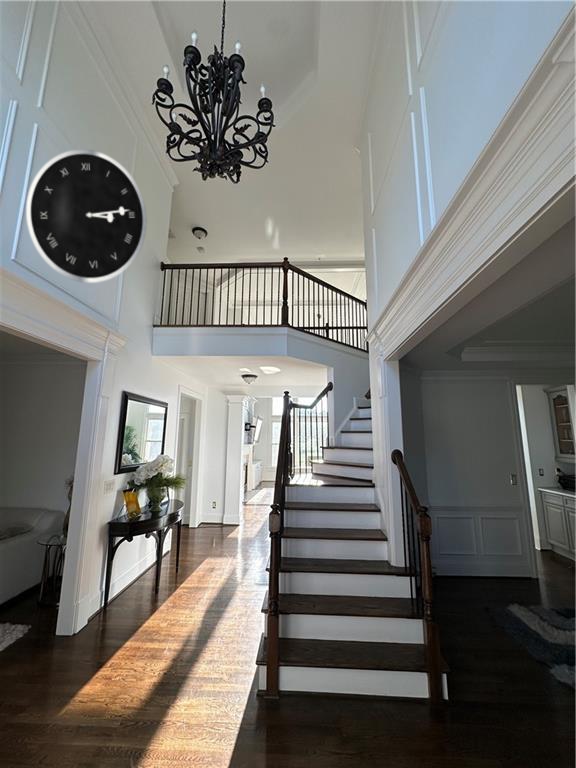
3.14
